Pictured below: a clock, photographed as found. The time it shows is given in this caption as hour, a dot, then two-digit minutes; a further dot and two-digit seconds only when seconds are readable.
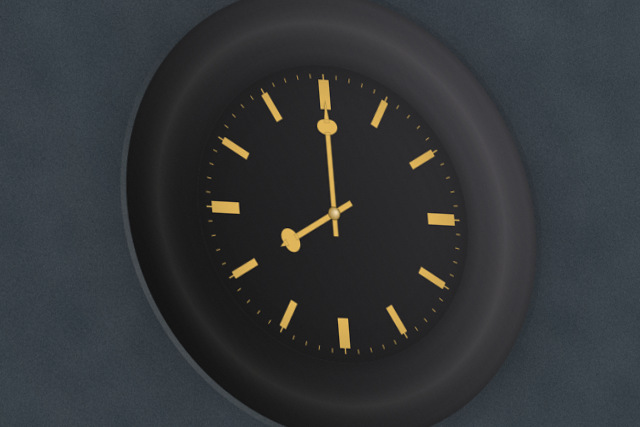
8.00
